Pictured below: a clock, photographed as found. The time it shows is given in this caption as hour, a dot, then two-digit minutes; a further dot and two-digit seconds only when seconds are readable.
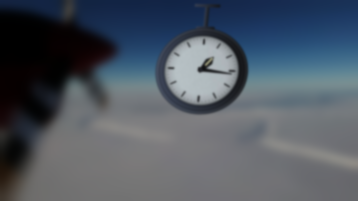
1.16
